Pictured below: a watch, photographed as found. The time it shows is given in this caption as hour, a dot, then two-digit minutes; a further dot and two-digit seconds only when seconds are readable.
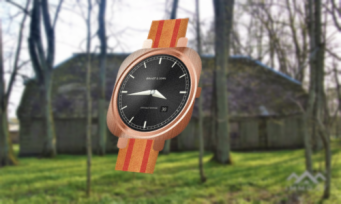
3.44
